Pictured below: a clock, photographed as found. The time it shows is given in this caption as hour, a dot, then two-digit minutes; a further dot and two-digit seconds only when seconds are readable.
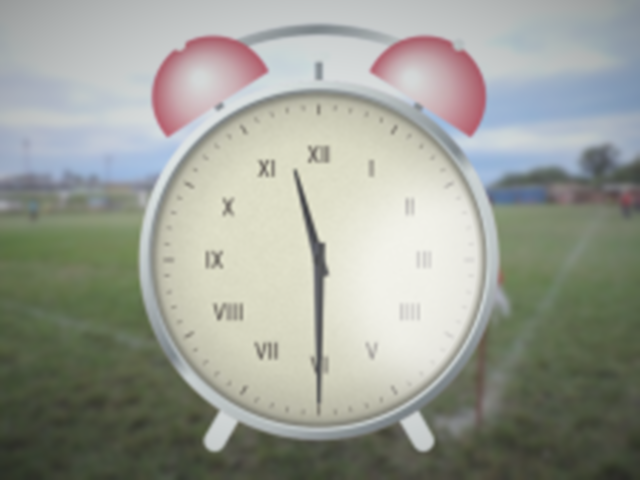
11.30
